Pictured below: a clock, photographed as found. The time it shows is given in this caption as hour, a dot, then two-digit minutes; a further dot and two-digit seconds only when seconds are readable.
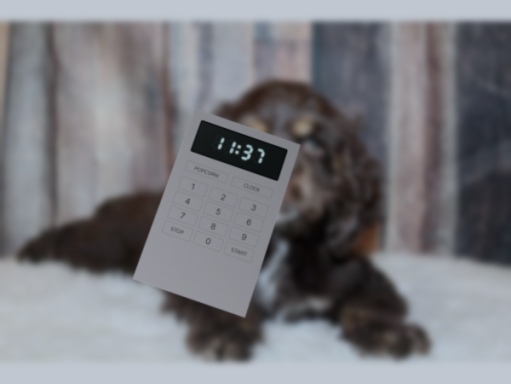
11.37
